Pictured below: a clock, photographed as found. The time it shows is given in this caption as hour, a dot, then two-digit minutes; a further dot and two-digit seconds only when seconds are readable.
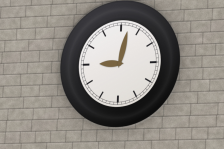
9.02
